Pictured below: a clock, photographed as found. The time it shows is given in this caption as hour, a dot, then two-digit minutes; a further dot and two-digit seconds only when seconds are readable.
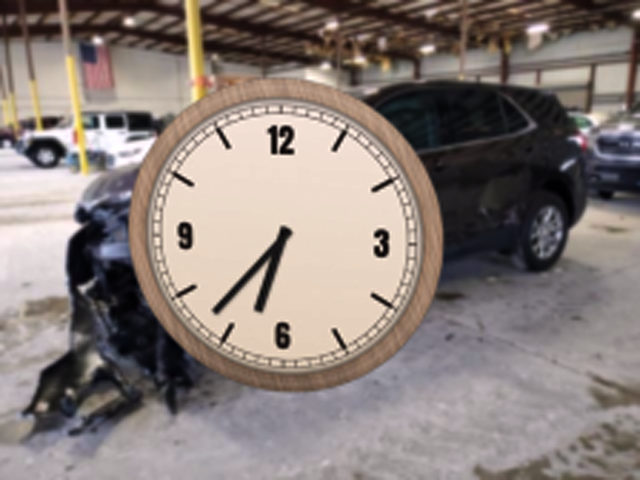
6.37
